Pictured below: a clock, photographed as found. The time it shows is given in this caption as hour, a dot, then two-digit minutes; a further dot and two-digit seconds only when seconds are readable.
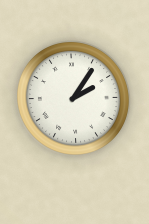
2.06
